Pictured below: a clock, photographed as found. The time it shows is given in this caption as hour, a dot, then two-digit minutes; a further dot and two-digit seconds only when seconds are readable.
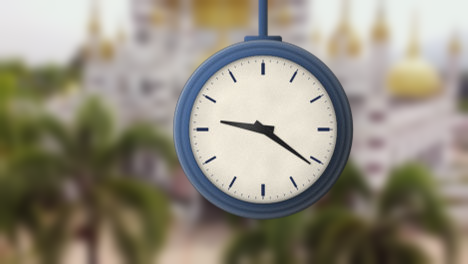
9.21
